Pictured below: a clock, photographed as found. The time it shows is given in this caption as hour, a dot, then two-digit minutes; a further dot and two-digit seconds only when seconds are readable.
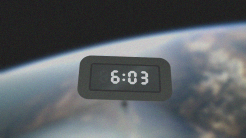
6.03
